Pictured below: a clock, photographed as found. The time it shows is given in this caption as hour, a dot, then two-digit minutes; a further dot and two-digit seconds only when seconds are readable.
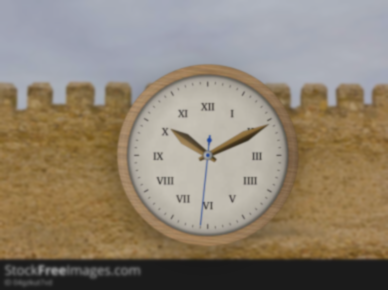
10.10.31
